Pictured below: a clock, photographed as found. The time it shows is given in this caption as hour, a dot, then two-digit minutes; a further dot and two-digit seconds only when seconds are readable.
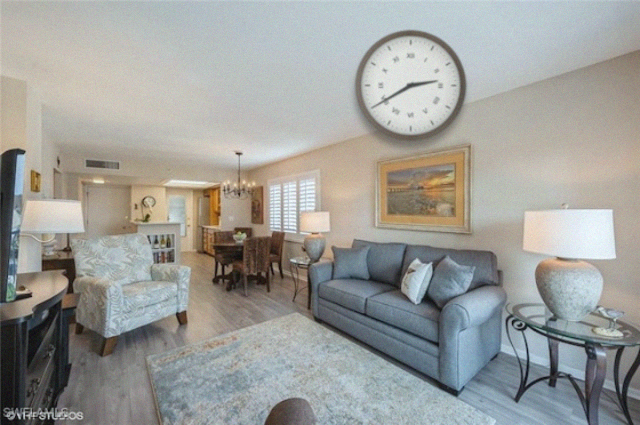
2.40
